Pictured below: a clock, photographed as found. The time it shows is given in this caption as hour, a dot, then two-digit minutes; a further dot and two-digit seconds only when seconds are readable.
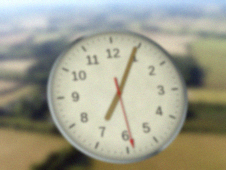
7.04.29
